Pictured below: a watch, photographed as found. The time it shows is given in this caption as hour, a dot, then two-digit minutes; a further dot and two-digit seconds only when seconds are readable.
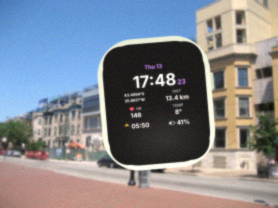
17.48
